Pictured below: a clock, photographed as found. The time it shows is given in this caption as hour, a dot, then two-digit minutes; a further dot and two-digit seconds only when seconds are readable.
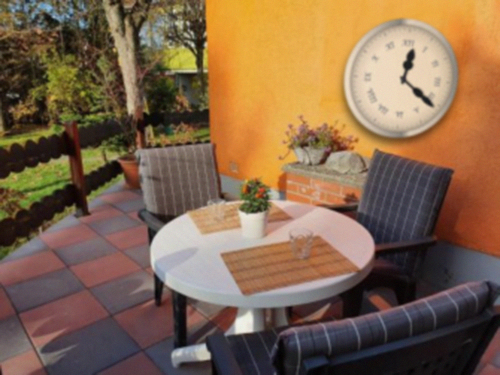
12.21
